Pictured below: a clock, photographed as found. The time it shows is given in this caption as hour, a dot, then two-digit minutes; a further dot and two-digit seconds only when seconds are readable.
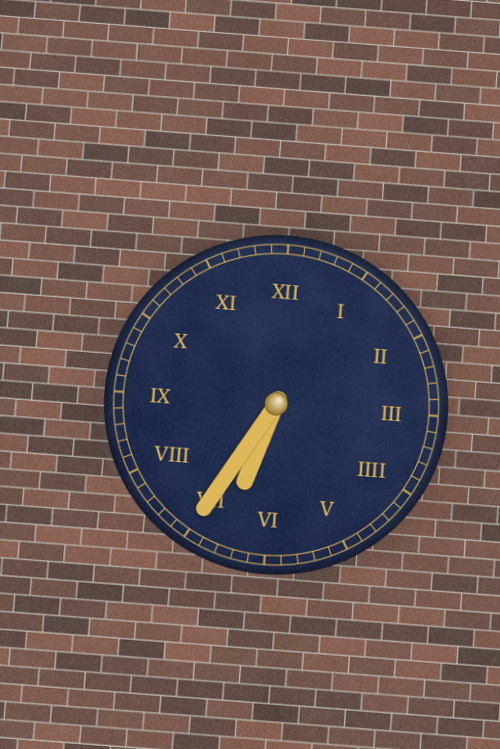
6.35
